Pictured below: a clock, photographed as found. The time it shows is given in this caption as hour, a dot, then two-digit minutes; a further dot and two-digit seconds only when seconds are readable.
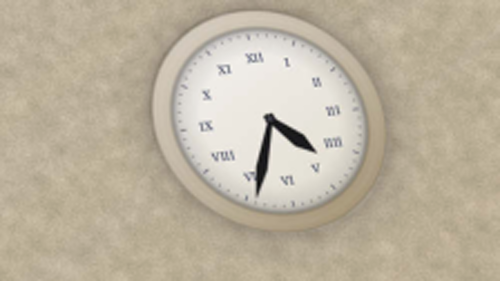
4.34
